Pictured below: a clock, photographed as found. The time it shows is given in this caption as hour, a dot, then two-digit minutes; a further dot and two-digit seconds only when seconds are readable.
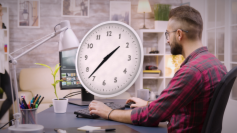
1.37
